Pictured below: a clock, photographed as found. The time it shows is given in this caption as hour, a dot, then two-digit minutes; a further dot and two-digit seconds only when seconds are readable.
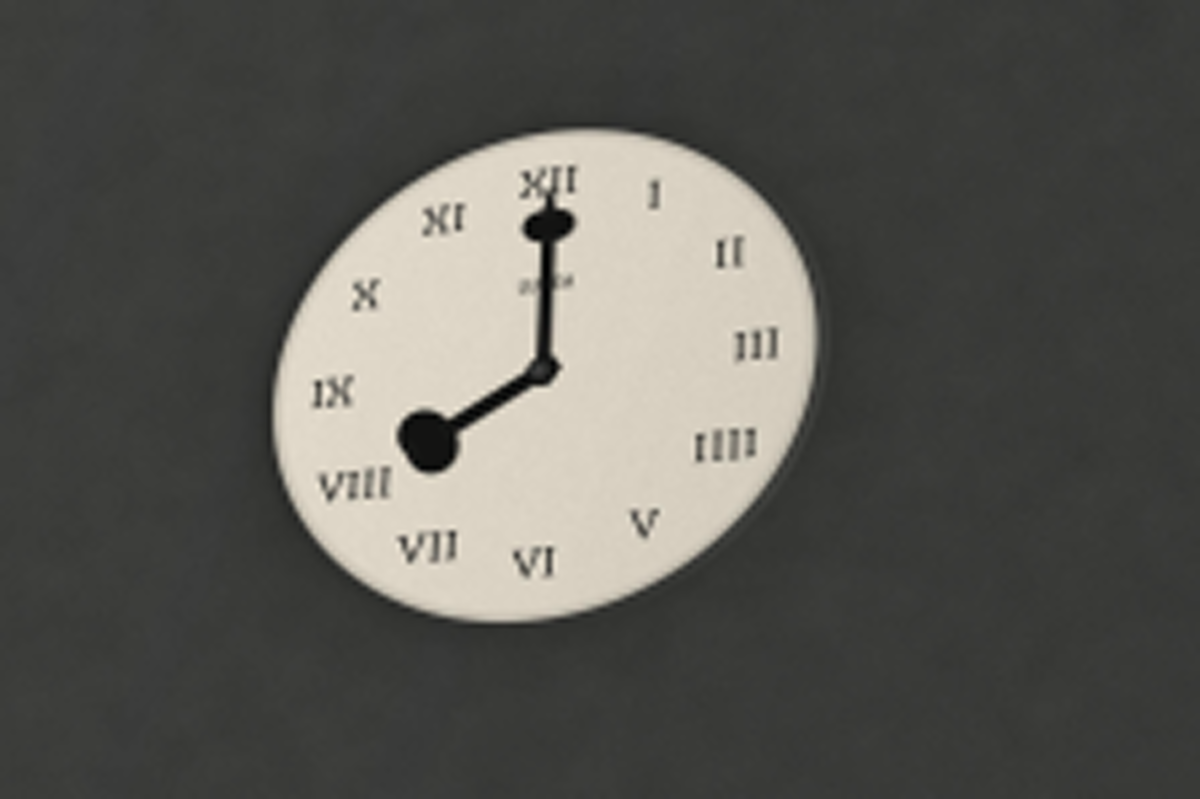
8.00
